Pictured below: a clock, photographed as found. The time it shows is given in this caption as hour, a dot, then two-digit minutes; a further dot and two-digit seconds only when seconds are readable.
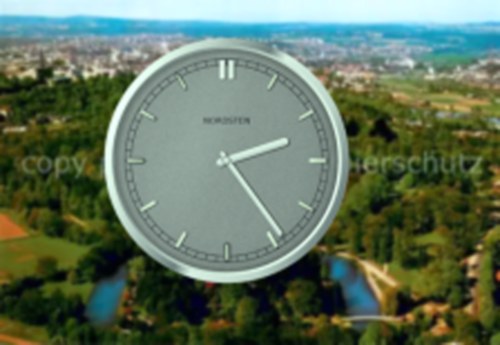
2.24
